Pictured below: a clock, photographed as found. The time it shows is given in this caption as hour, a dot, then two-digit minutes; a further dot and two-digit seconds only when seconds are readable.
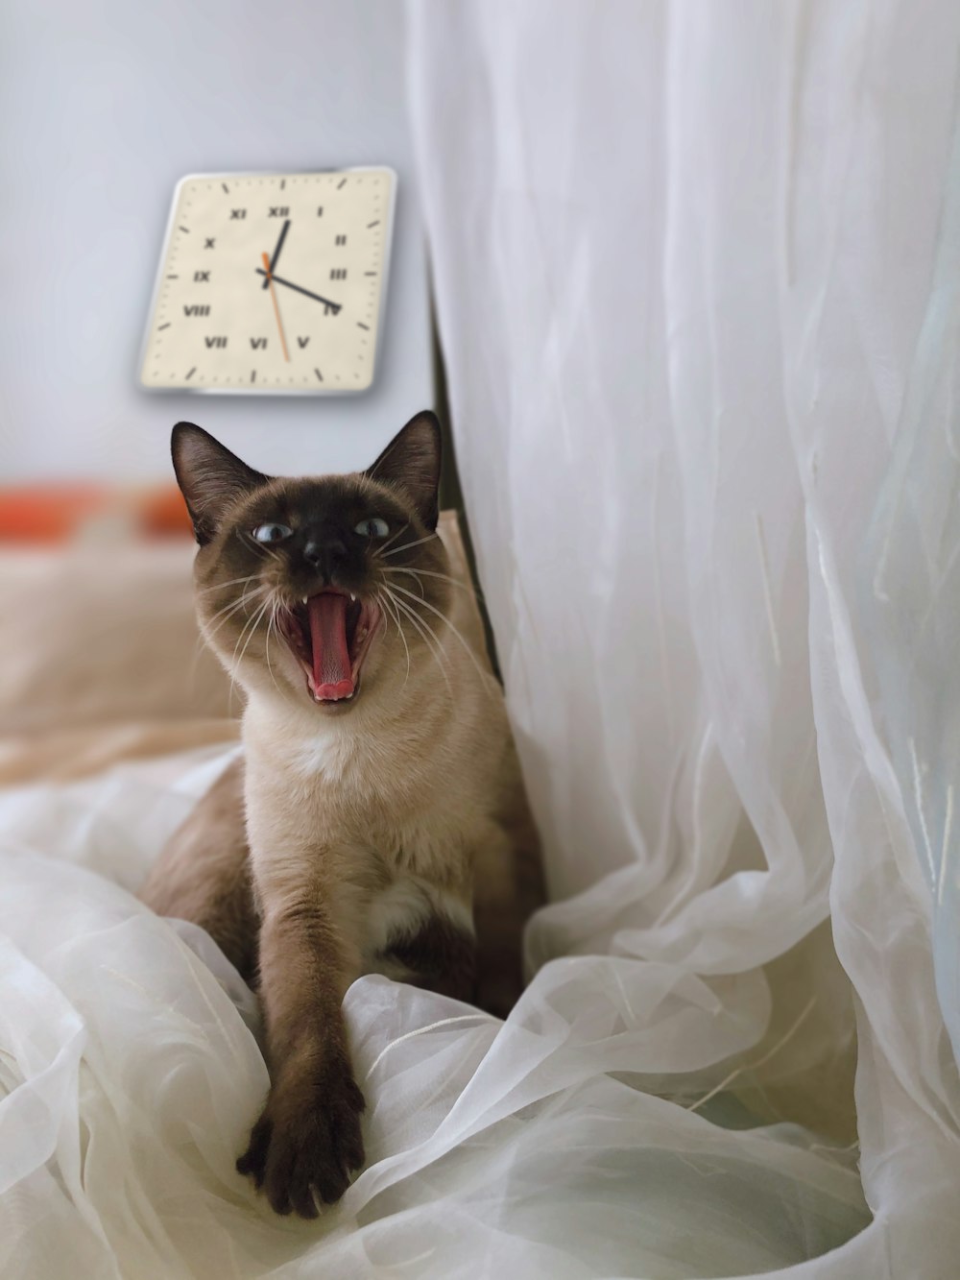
12.19.27
